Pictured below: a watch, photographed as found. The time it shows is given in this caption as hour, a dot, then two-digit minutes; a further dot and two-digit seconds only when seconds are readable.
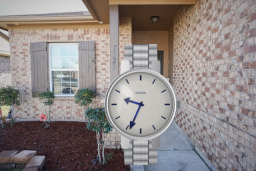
9.34
